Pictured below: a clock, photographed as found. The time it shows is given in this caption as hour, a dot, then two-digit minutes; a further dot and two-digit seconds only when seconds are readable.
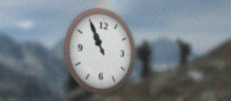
10.55
